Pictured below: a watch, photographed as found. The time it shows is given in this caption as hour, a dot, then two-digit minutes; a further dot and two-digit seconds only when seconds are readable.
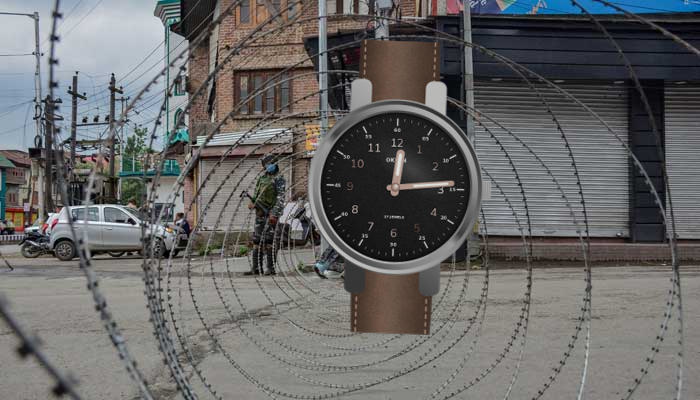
12.14
